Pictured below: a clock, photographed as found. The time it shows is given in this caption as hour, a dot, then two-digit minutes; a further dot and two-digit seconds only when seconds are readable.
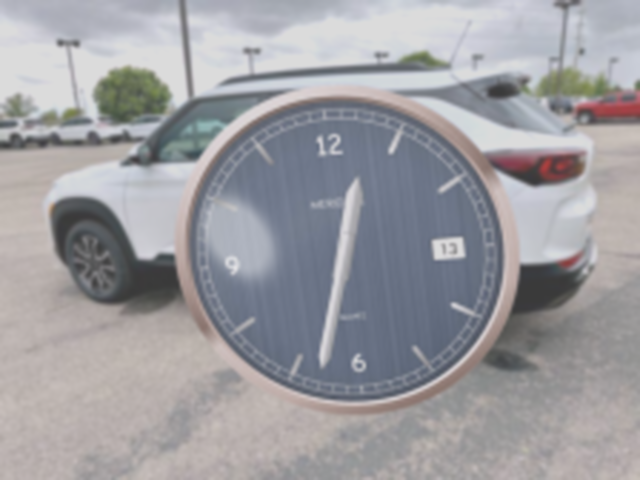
12.33
